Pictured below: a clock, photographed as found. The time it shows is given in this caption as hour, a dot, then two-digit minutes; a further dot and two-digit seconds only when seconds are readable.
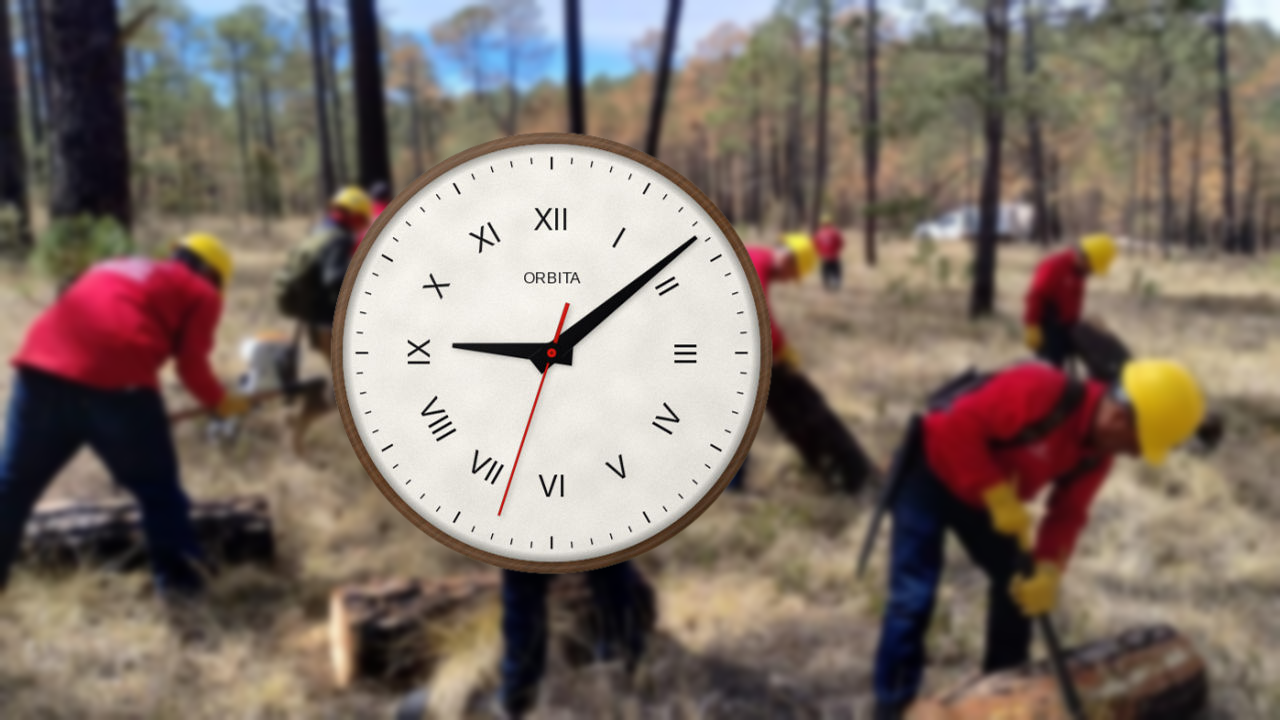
9.08.33
